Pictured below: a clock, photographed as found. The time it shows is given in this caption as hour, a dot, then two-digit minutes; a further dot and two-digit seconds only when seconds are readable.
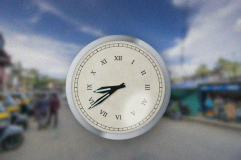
8.39
